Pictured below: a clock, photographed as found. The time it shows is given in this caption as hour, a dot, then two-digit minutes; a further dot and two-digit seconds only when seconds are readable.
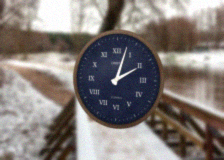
2.03
